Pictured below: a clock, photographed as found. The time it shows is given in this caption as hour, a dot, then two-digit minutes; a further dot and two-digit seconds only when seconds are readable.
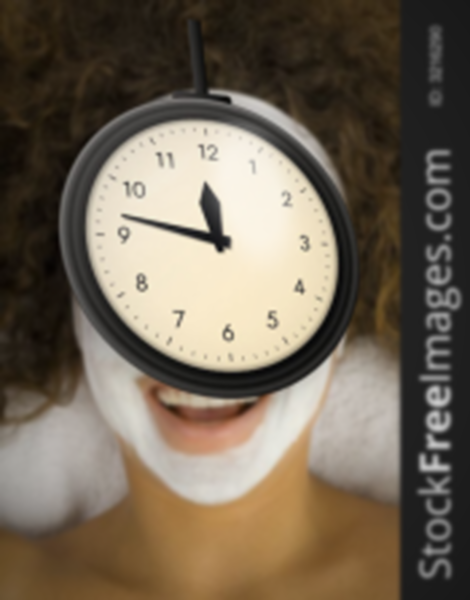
11.47
